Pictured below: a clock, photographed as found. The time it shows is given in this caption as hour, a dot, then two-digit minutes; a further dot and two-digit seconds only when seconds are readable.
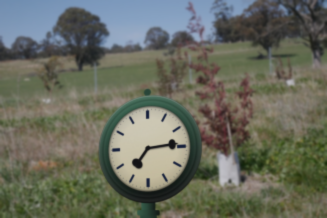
7.14
